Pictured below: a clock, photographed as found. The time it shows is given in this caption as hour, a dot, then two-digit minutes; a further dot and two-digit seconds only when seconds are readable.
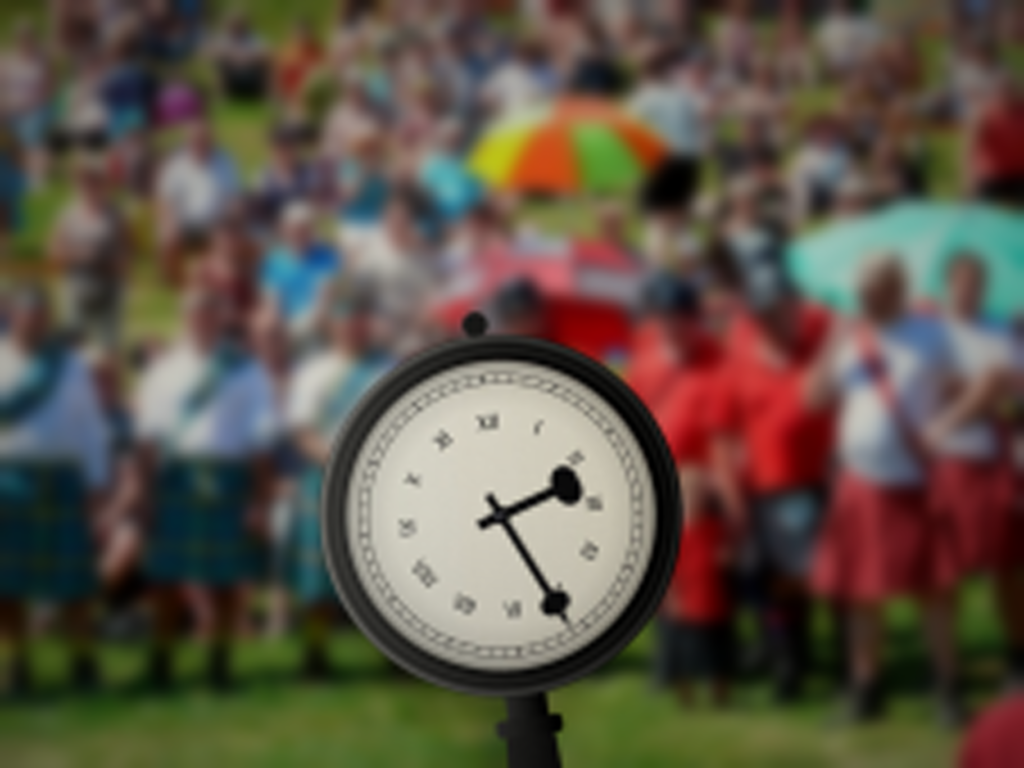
2.26
